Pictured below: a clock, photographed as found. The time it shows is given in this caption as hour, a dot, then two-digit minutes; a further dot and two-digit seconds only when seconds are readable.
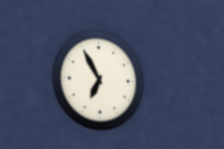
6.55
